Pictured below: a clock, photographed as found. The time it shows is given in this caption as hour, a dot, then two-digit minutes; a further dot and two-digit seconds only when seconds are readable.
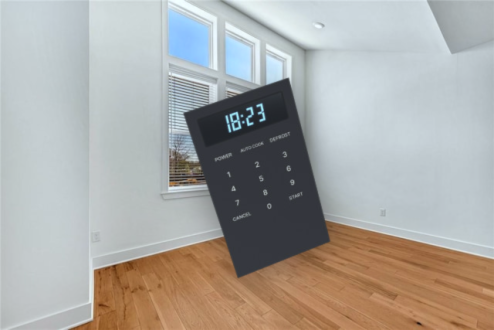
18.23
